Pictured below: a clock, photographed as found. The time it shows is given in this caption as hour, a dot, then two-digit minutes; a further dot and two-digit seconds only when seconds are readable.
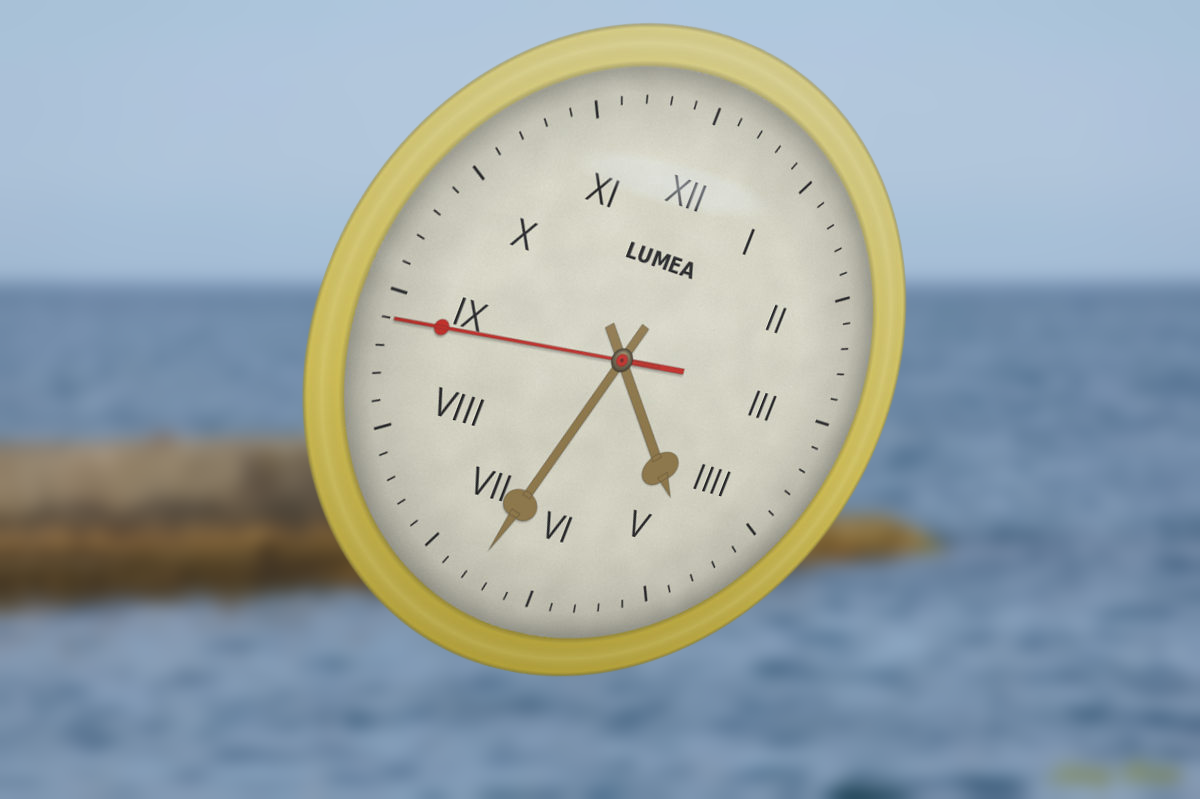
4.32.44
